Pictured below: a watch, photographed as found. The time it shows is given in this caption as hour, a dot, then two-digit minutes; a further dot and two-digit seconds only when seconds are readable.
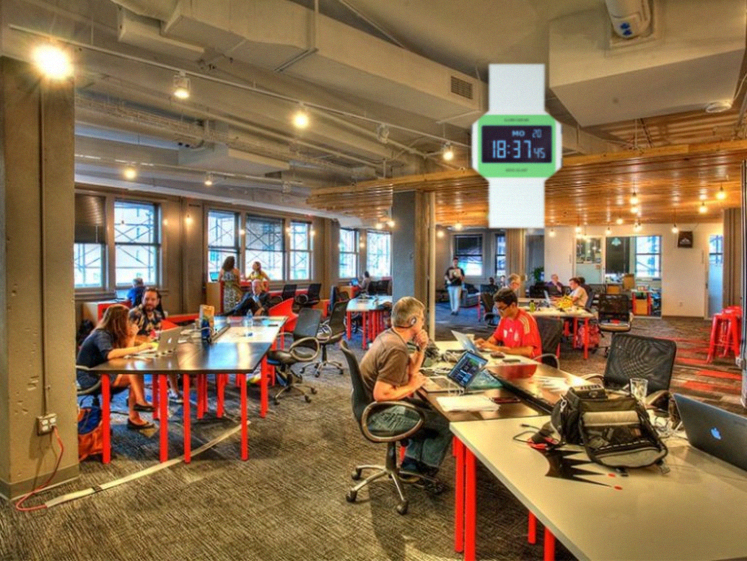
18.37.45
